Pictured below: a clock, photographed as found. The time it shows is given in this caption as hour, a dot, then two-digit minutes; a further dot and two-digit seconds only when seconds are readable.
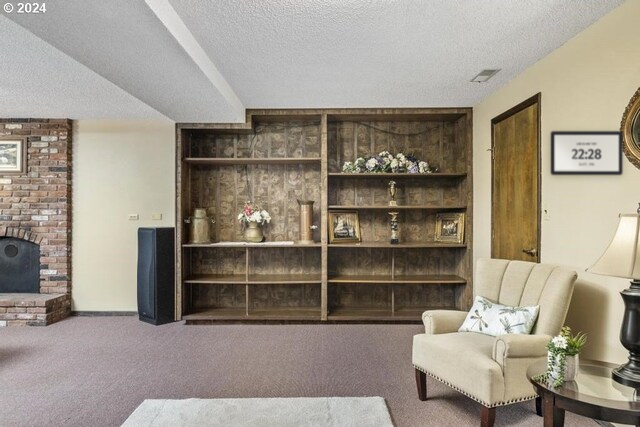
22.28
